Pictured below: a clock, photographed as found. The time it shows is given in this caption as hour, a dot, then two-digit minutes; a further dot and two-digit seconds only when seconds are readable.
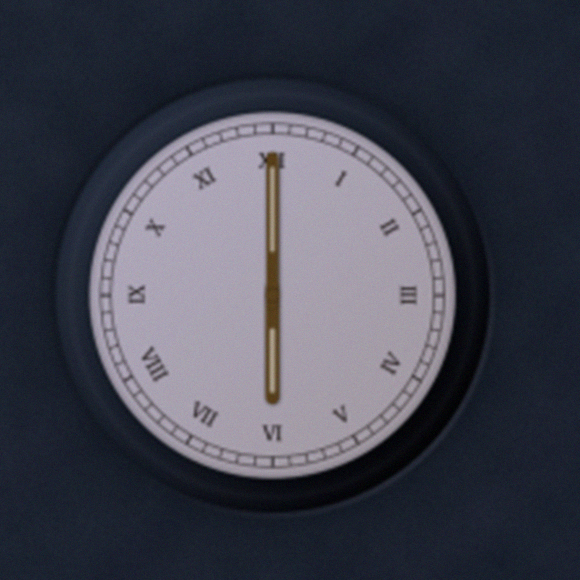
6.00
